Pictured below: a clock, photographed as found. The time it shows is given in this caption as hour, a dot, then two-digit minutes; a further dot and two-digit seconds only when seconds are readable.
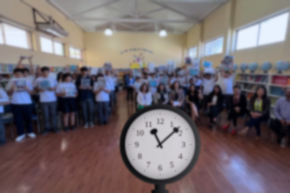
11.08
